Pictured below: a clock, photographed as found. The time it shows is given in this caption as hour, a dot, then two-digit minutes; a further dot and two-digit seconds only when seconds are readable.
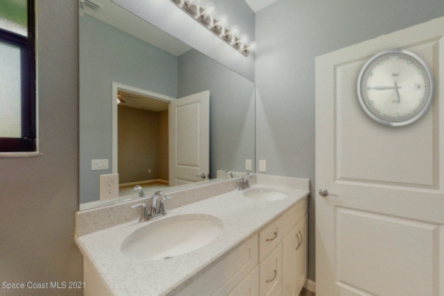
5.45
